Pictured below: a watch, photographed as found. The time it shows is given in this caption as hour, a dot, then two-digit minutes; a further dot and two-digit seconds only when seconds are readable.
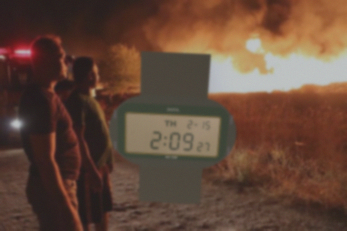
2.09
